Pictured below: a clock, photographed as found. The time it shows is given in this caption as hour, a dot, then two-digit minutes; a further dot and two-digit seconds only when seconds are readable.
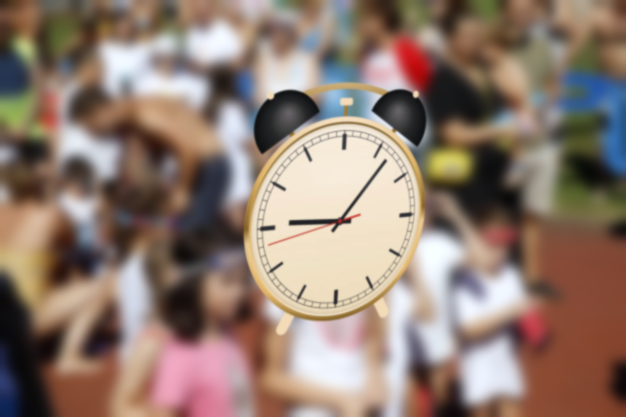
9.06.43
